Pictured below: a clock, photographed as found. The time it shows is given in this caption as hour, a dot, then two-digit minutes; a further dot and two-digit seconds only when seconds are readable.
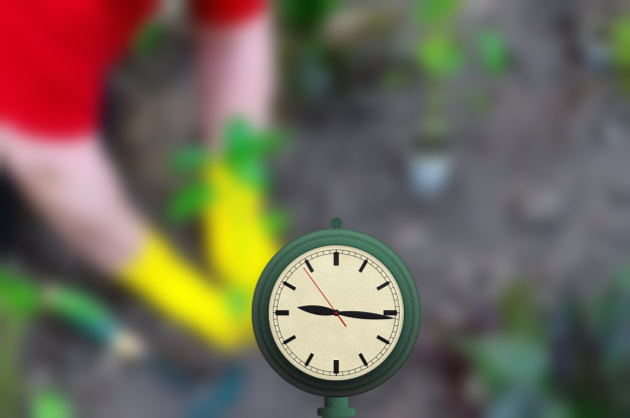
9.15.54
